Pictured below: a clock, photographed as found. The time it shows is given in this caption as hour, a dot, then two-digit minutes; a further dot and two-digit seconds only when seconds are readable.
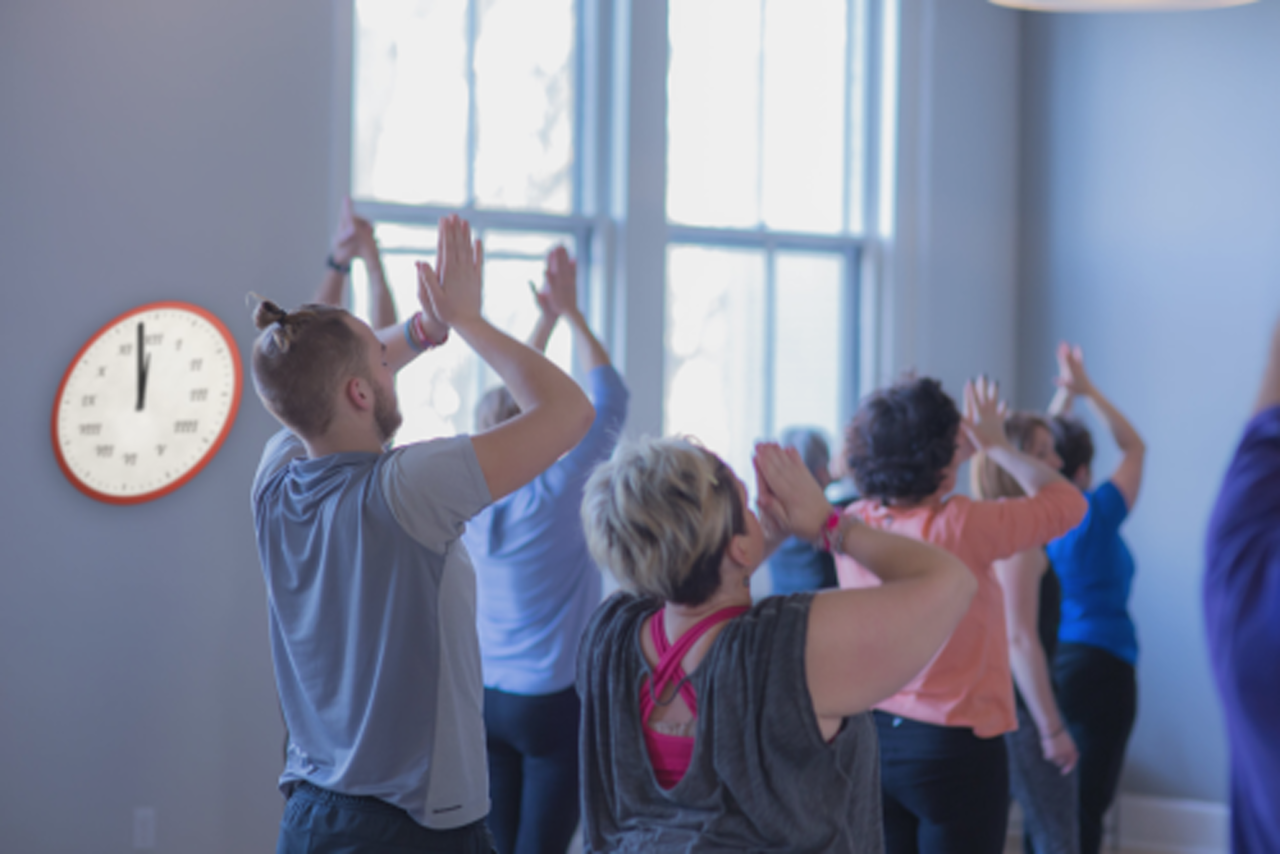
11.58
